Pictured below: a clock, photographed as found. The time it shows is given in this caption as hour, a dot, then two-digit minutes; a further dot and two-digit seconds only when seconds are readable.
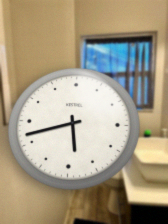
5.42
